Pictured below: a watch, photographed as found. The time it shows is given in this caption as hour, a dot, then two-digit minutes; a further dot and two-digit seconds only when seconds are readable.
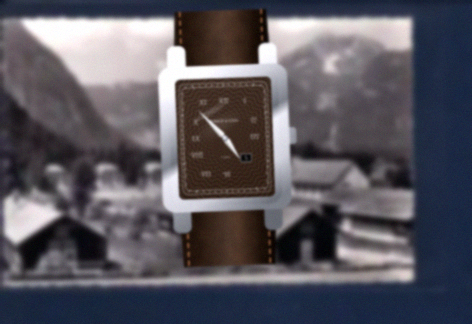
4.53
